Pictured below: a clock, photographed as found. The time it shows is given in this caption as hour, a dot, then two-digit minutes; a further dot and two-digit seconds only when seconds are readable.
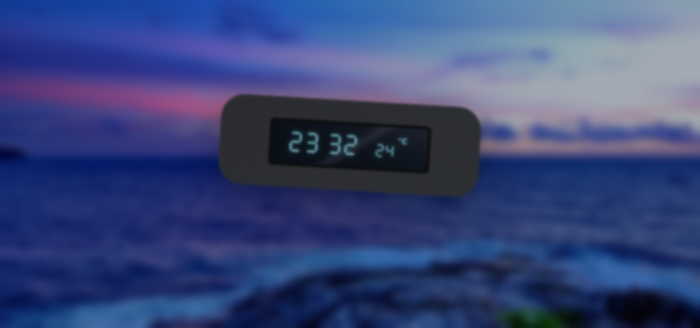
23.32
